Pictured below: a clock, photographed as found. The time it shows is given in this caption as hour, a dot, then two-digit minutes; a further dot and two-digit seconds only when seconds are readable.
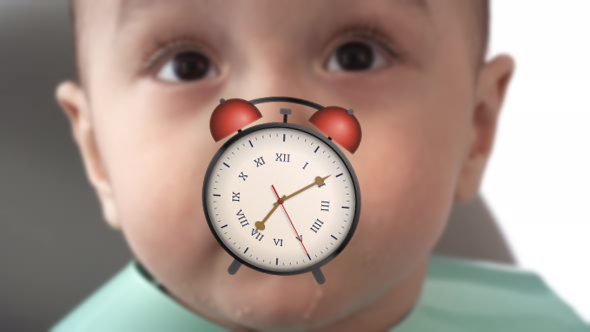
7.09.25
